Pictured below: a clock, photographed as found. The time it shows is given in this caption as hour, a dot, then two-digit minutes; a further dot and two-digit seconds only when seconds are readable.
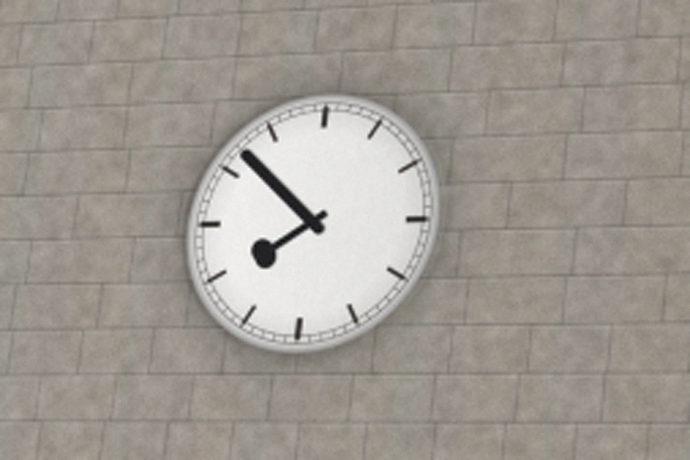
7.52
